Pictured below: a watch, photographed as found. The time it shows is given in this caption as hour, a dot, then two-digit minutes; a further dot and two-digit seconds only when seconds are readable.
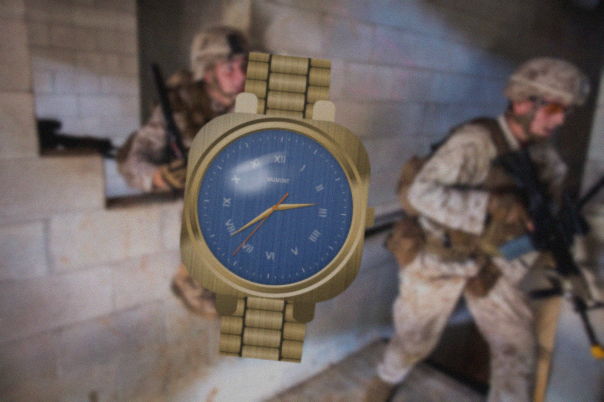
2.38.36
